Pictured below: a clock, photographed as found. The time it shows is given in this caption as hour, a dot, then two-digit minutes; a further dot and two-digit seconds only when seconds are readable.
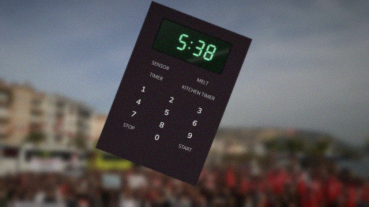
5.38
